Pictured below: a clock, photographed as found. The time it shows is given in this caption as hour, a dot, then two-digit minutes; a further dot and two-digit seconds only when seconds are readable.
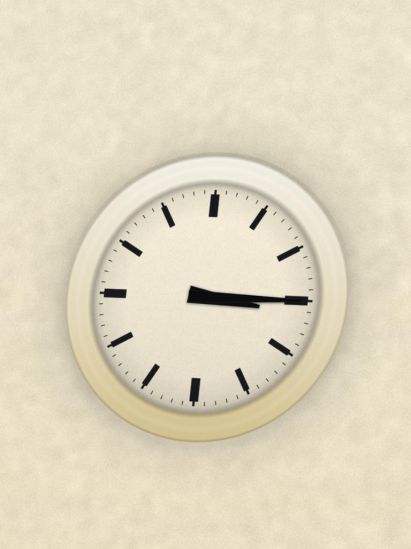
3.15
